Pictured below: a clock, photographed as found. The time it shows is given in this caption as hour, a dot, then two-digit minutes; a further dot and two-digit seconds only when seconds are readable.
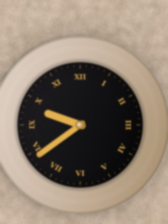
9.39
